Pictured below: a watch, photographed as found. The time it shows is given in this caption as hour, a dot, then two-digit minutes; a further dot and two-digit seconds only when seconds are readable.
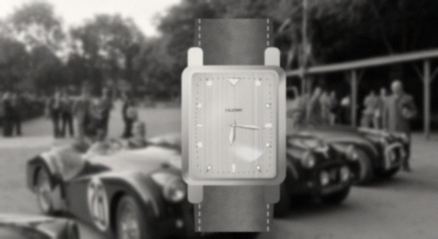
6.16
